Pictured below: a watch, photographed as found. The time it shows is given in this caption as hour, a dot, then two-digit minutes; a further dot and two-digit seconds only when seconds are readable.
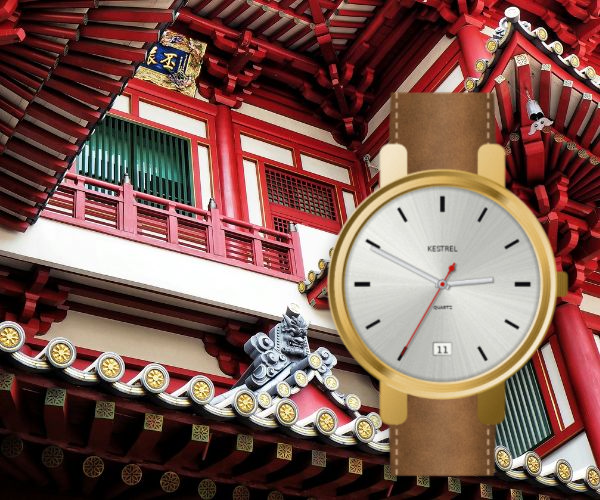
2.49.35
